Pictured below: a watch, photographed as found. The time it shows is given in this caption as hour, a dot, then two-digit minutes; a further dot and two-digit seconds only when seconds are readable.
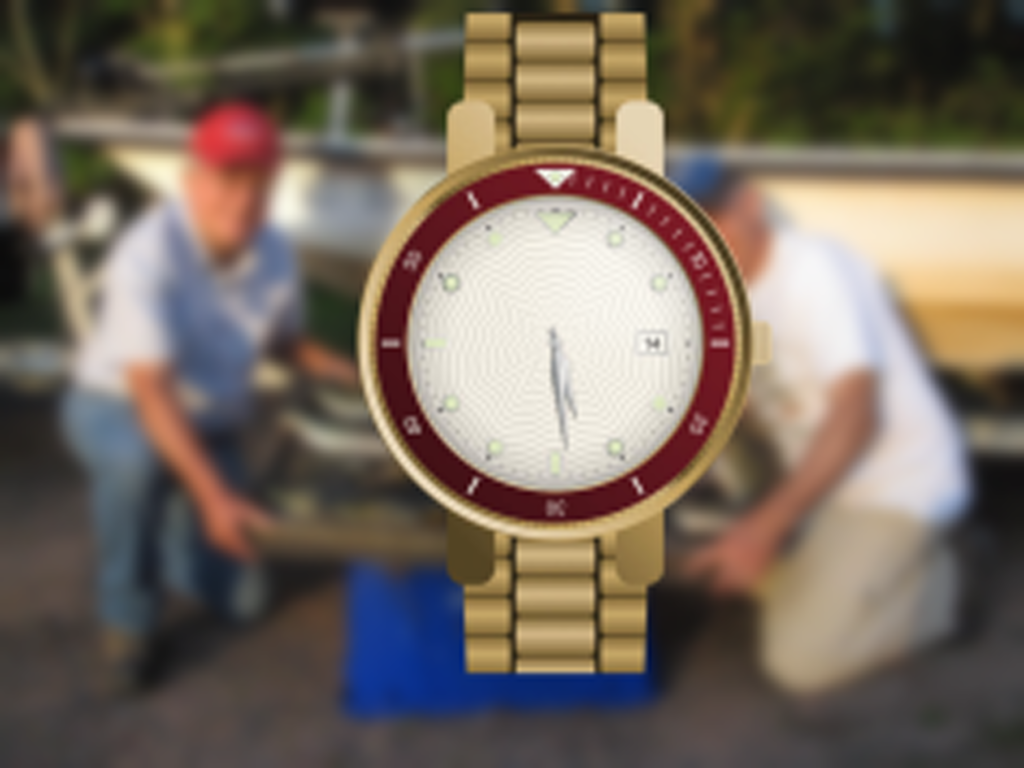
5.29
